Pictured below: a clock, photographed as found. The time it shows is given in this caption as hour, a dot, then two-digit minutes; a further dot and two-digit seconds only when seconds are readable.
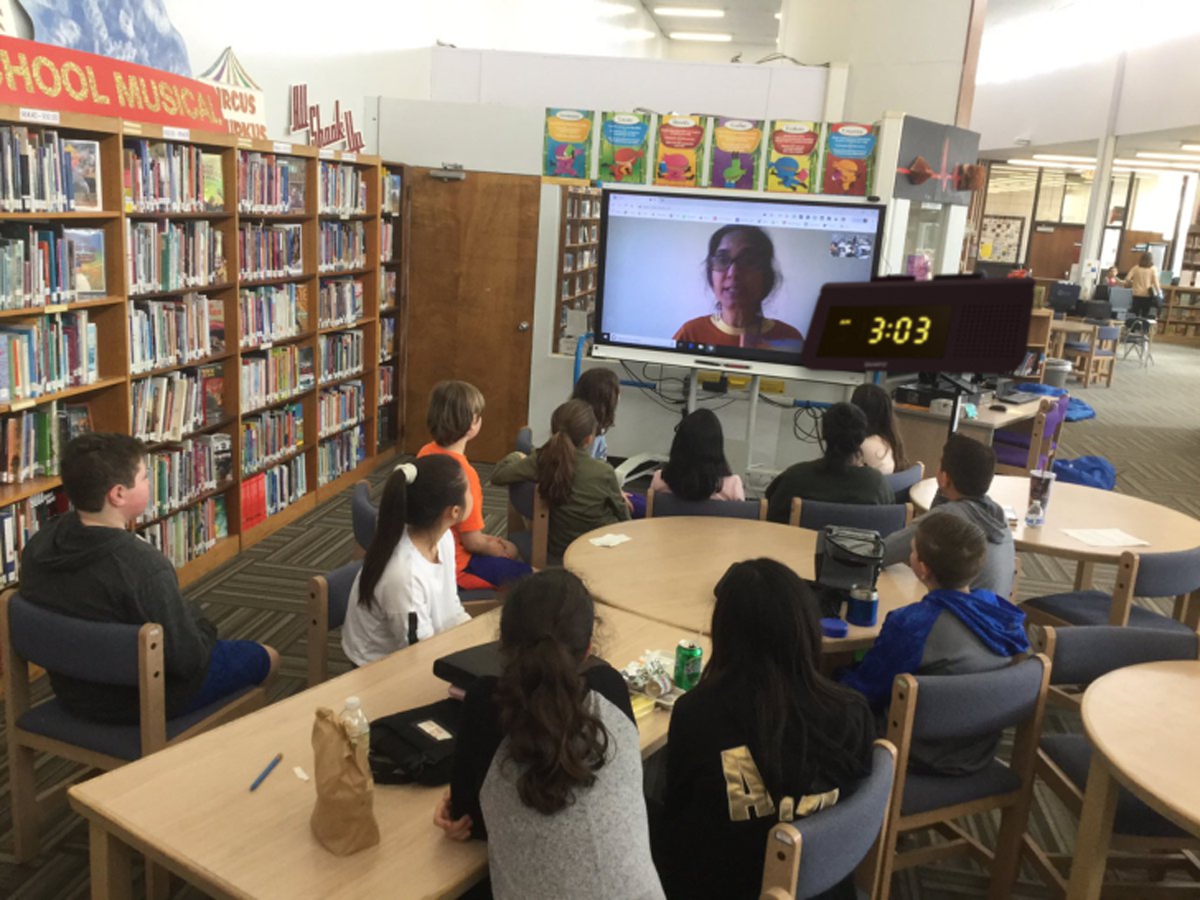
3.03
